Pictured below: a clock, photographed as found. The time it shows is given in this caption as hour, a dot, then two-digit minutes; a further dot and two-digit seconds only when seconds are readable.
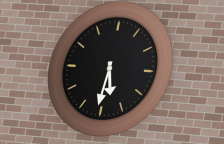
5.31
